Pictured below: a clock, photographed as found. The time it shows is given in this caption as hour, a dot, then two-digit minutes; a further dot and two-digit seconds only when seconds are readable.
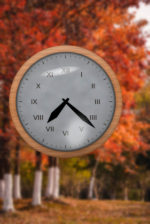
7.22
